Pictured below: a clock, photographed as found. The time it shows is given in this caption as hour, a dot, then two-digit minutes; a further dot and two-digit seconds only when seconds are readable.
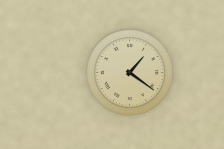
1.21
